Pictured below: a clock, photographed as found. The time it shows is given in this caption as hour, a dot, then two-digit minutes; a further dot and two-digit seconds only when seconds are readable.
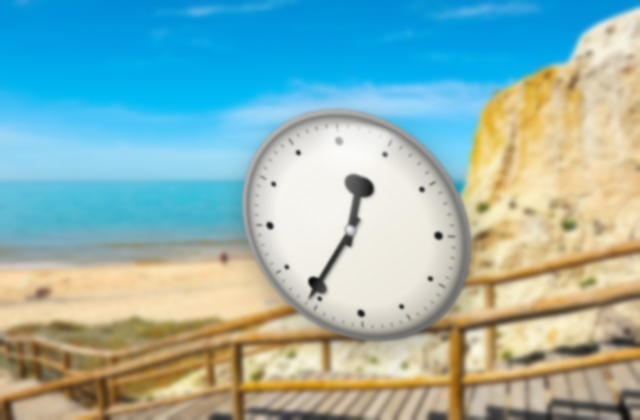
12.36
